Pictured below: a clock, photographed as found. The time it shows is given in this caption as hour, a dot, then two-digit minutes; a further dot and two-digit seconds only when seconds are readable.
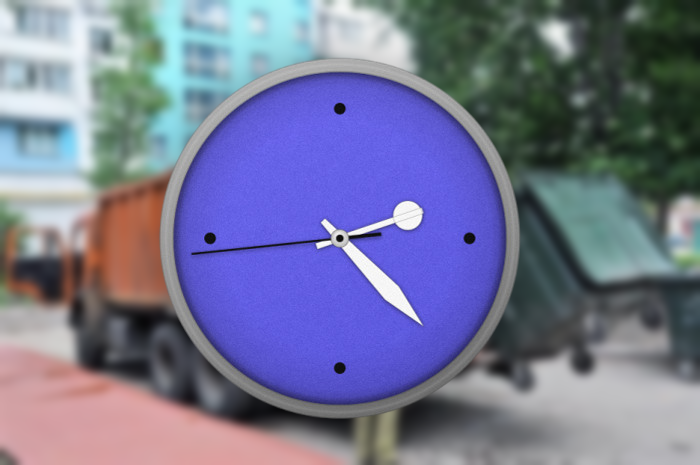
2.22.44
